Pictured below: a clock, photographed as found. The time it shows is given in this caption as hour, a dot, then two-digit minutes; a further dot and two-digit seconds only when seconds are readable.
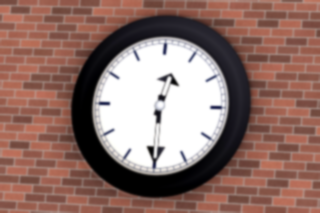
12.30
